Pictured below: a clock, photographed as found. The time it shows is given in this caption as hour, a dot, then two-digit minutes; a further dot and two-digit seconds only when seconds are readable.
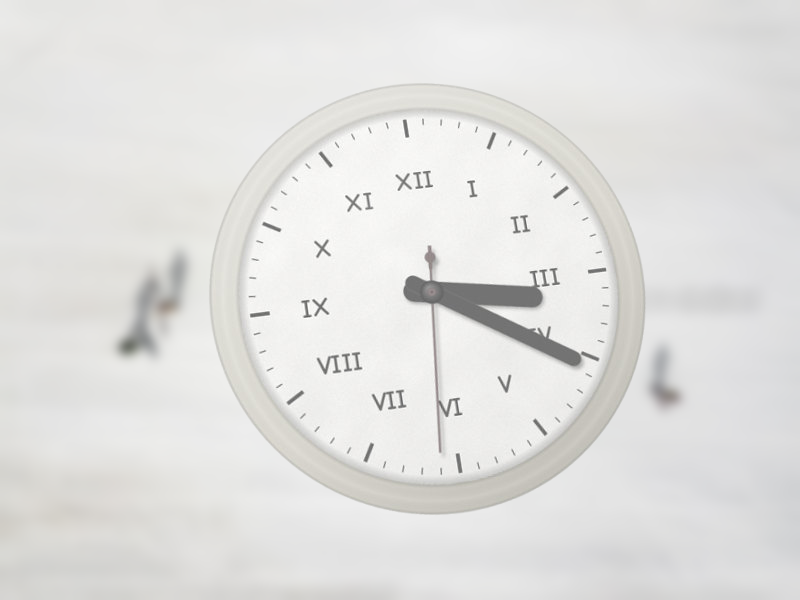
3.20.31
